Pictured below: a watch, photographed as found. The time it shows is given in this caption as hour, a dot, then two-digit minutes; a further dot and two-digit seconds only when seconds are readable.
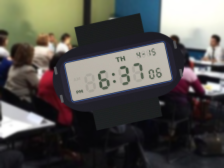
6.37.06
